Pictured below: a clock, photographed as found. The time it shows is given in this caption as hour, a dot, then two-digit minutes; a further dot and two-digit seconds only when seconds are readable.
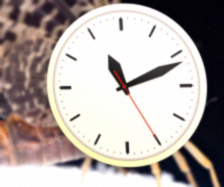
11.11.25
